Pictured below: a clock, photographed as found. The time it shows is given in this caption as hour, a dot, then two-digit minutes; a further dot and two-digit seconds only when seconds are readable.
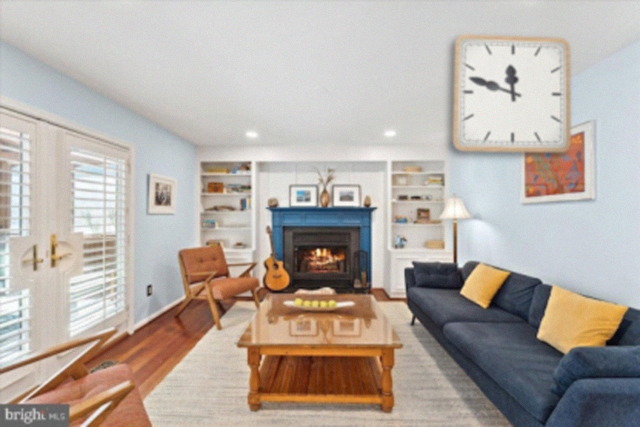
11.48
